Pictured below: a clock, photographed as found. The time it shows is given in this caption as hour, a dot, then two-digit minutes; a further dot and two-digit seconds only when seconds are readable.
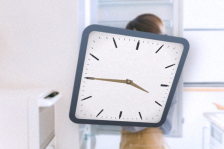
3.45
